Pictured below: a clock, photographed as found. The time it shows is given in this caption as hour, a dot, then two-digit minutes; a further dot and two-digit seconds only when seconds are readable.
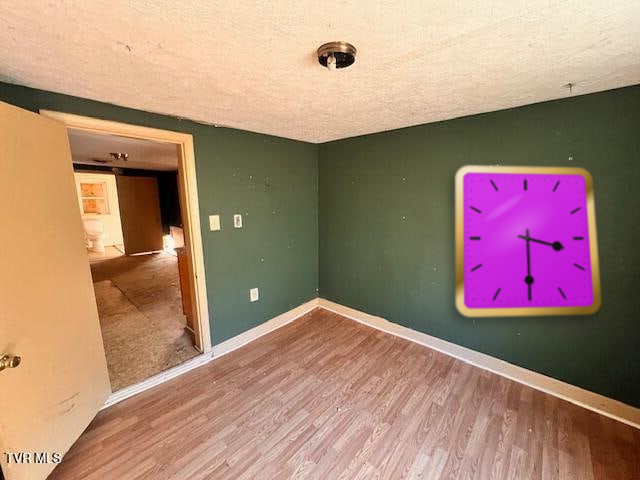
3.30
